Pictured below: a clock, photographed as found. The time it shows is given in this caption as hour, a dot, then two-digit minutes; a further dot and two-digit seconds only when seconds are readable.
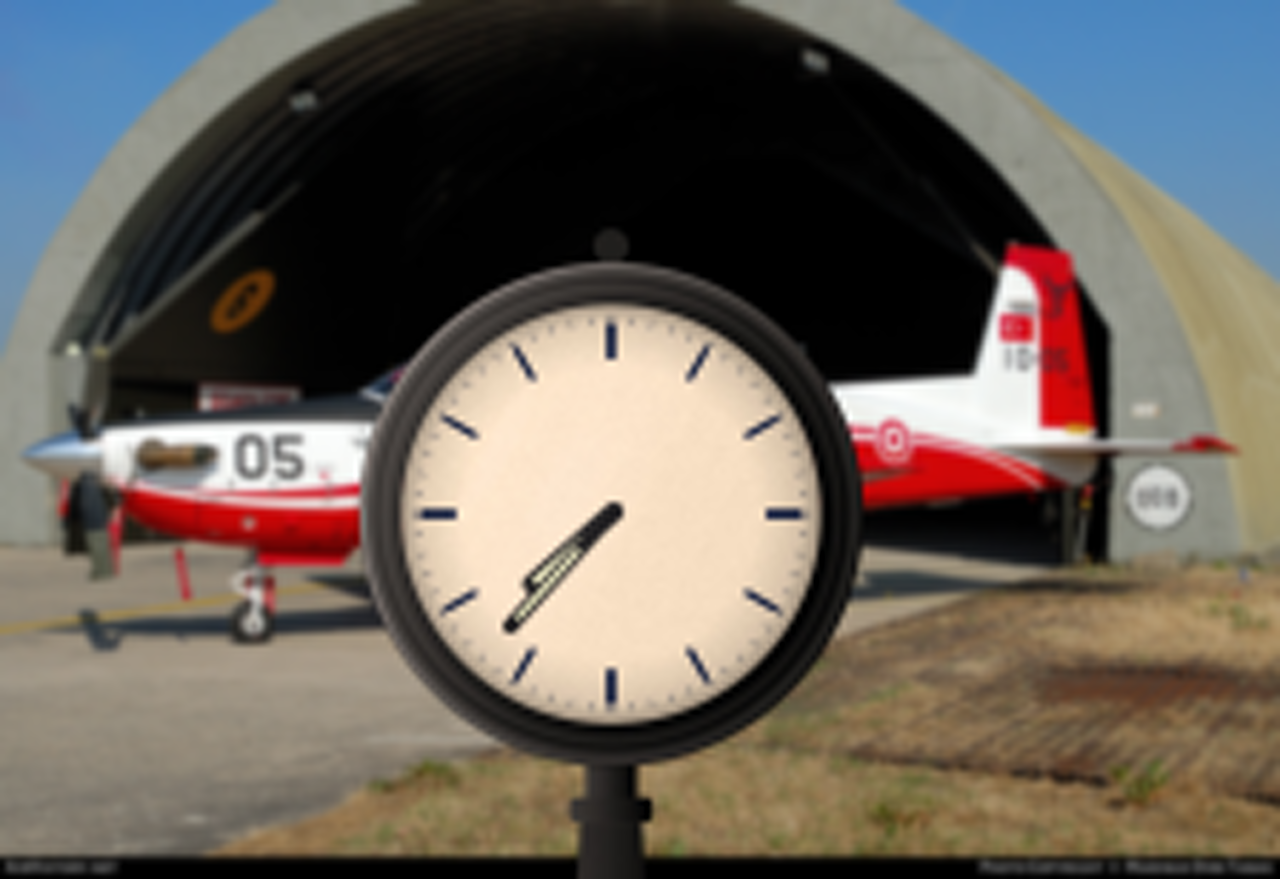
7.37
